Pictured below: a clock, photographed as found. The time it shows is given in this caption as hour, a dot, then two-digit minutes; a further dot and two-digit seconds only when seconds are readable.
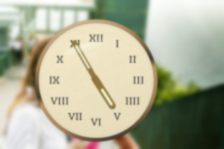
4.55
